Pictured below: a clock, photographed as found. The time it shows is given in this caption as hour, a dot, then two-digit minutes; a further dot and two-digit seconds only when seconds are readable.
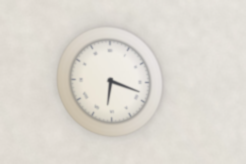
6.18
